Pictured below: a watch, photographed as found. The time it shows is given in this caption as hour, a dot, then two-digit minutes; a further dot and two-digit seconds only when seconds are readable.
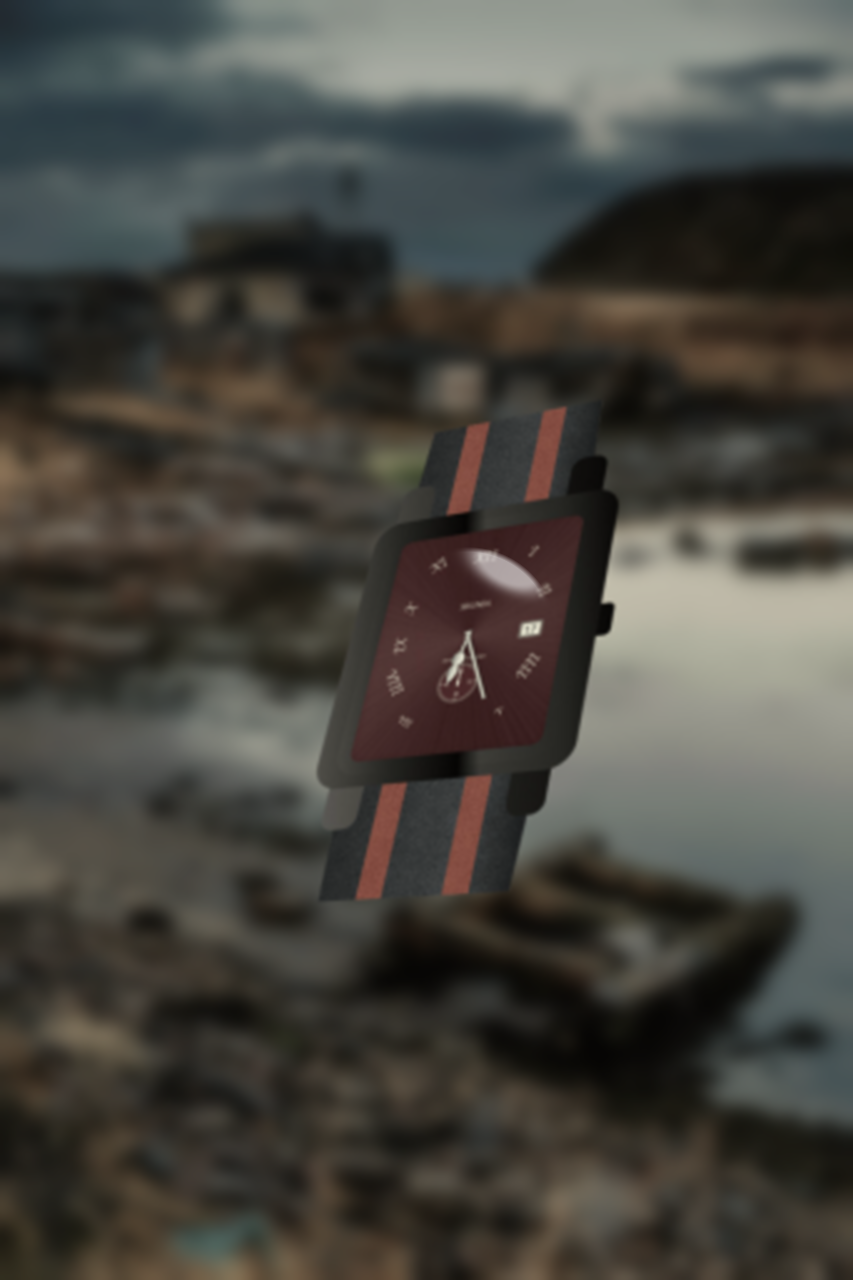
6.26
